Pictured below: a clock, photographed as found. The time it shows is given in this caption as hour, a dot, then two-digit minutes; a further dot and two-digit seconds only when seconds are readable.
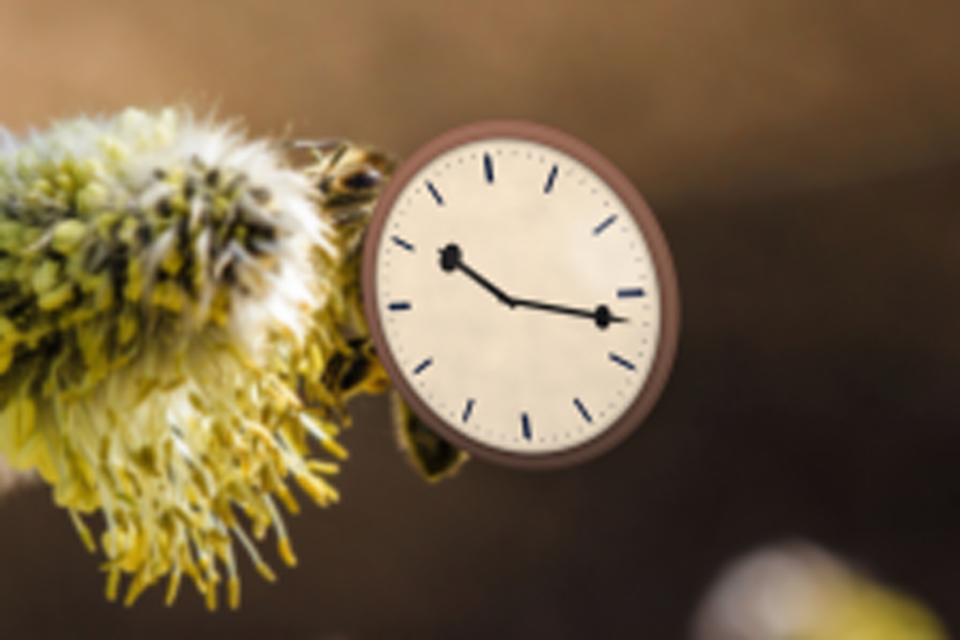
10.17
